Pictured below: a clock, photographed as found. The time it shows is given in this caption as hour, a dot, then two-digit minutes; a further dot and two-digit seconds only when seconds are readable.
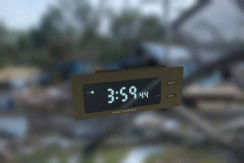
3.59.44
